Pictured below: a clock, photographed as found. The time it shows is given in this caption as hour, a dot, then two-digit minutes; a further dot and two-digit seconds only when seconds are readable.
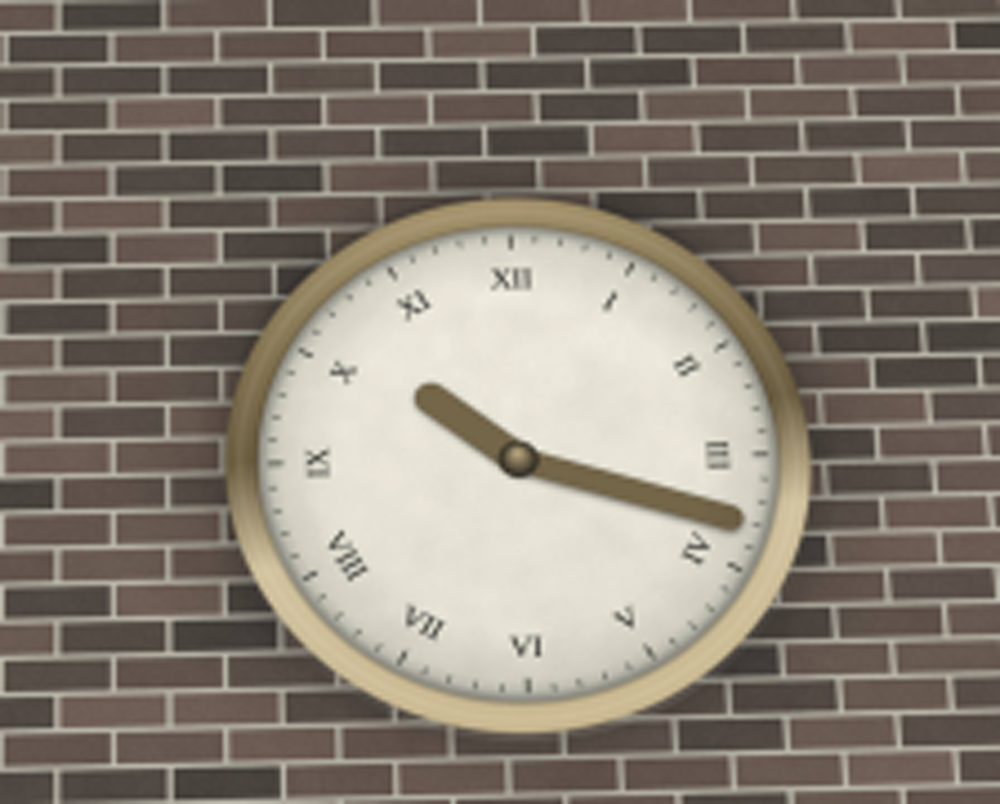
10.18
